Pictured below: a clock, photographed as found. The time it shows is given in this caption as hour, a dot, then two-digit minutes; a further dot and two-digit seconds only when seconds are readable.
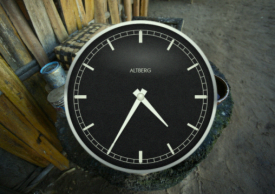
4.35
